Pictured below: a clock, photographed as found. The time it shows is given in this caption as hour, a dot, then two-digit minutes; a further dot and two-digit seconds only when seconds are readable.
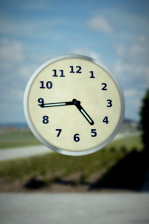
4.44
